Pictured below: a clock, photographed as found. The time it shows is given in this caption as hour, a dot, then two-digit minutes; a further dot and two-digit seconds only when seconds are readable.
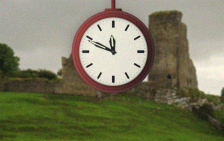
11.49
